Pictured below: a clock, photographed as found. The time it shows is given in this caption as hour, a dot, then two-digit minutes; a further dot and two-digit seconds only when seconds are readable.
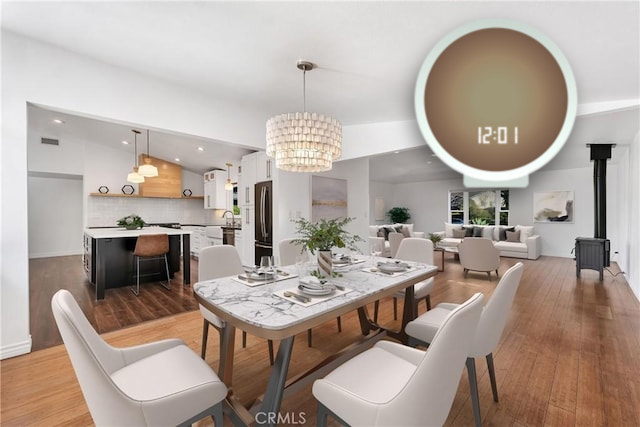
12.01
